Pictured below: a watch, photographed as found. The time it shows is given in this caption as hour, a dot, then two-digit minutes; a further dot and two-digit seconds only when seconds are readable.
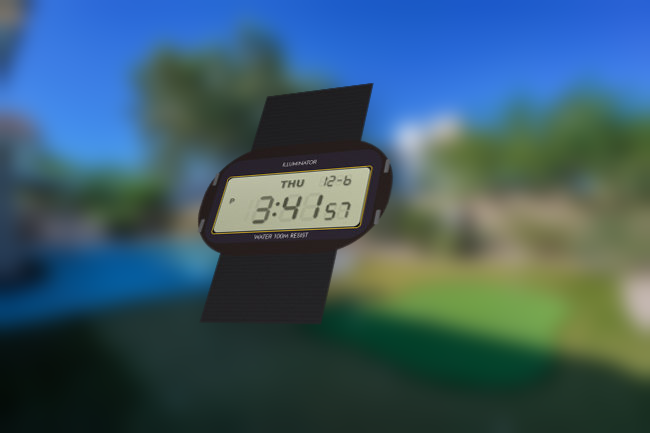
3.41.57
